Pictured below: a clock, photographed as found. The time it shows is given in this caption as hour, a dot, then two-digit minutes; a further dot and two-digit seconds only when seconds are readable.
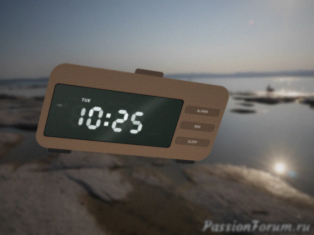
10.25
